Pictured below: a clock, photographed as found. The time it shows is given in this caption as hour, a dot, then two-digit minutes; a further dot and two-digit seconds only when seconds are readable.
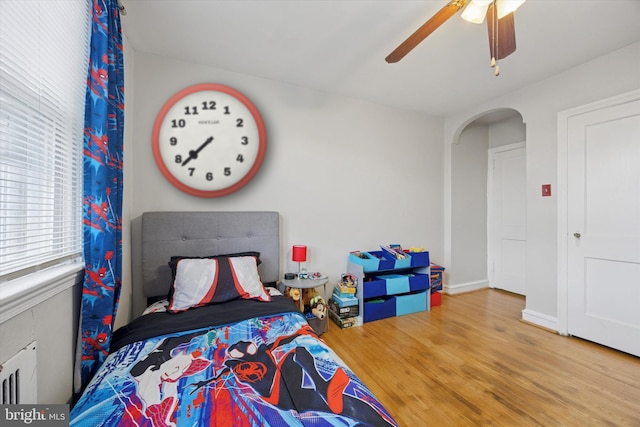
7.38
